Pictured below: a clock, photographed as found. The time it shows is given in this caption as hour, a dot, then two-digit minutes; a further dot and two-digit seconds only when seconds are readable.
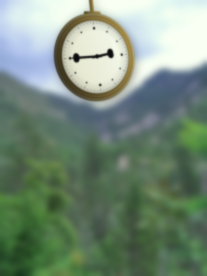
2.45
